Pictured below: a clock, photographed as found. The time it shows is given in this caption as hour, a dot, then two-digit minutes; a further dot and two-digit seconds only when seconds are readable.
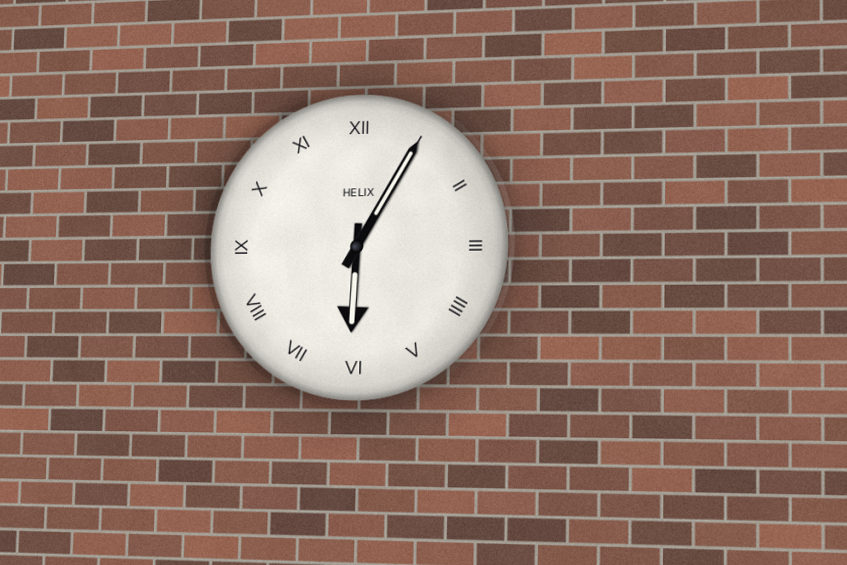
6.05
